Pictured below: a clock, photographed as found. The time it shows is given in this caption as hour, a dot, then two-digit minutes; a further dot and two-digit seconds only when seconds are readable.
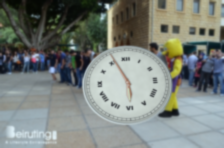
5.56
